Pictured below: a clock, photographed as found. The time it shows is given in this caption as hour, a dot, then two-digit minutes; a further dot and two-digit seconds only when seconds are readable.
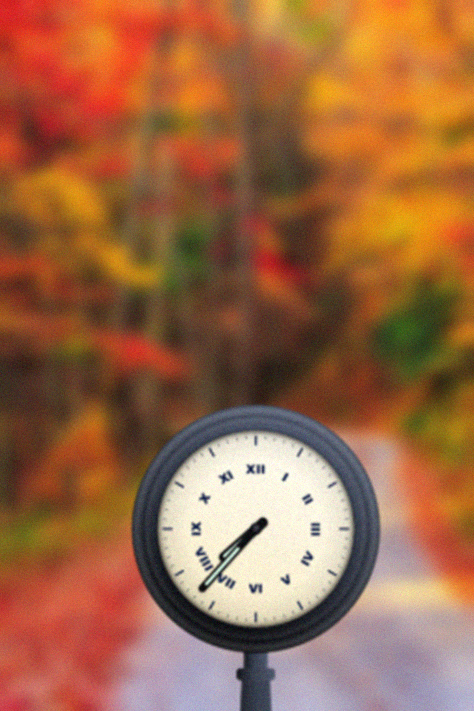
7.37
